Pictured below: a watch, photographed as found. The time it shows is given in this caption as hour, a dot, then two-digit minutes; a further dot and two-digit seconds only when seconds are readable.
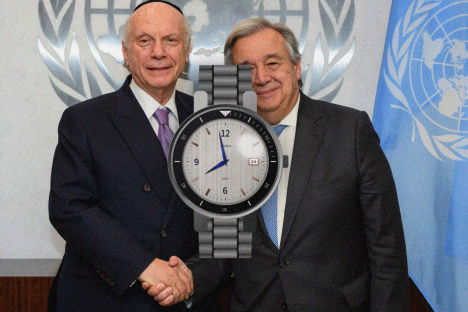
7.58
